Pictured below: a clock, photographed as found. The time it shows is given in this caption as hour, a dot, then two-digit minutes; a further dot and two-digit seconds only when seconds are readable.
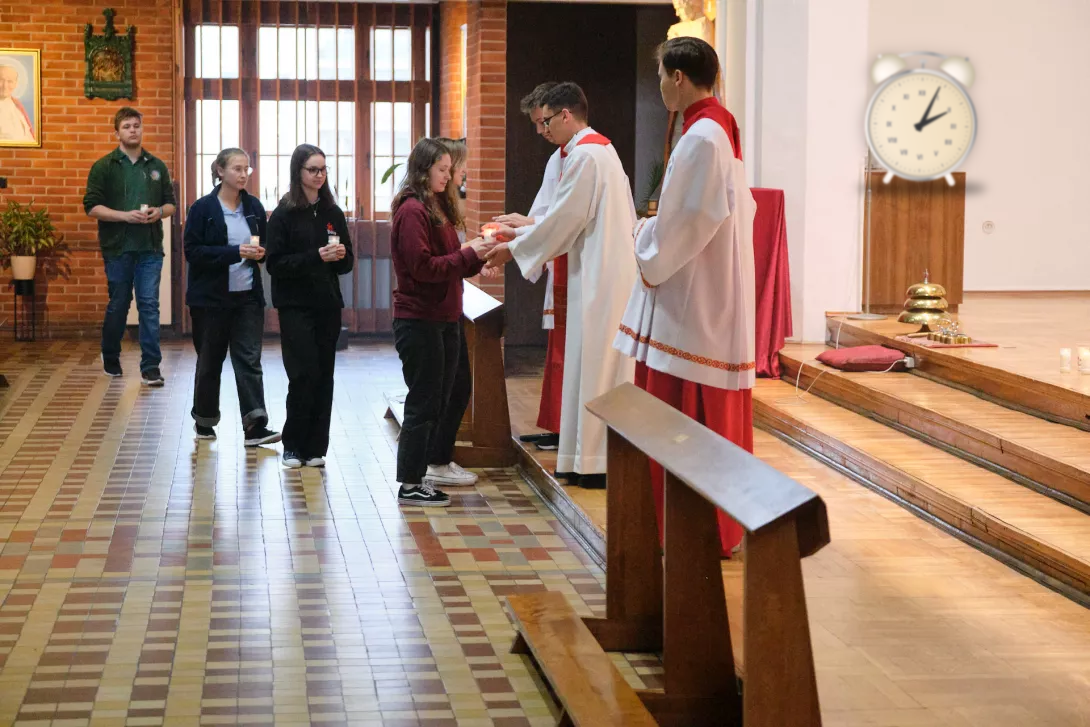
2.04
